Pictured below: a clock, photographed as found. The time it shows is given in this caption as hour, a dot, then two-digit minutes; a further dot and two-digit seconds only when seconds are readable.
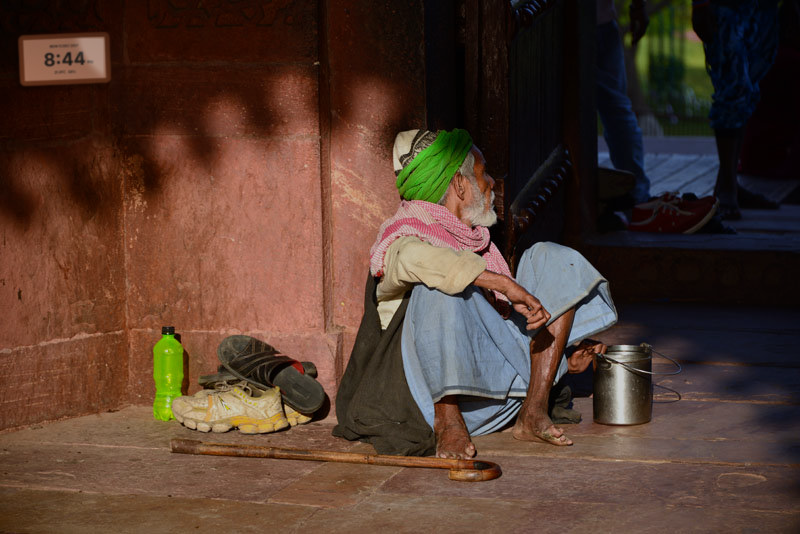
8.44
